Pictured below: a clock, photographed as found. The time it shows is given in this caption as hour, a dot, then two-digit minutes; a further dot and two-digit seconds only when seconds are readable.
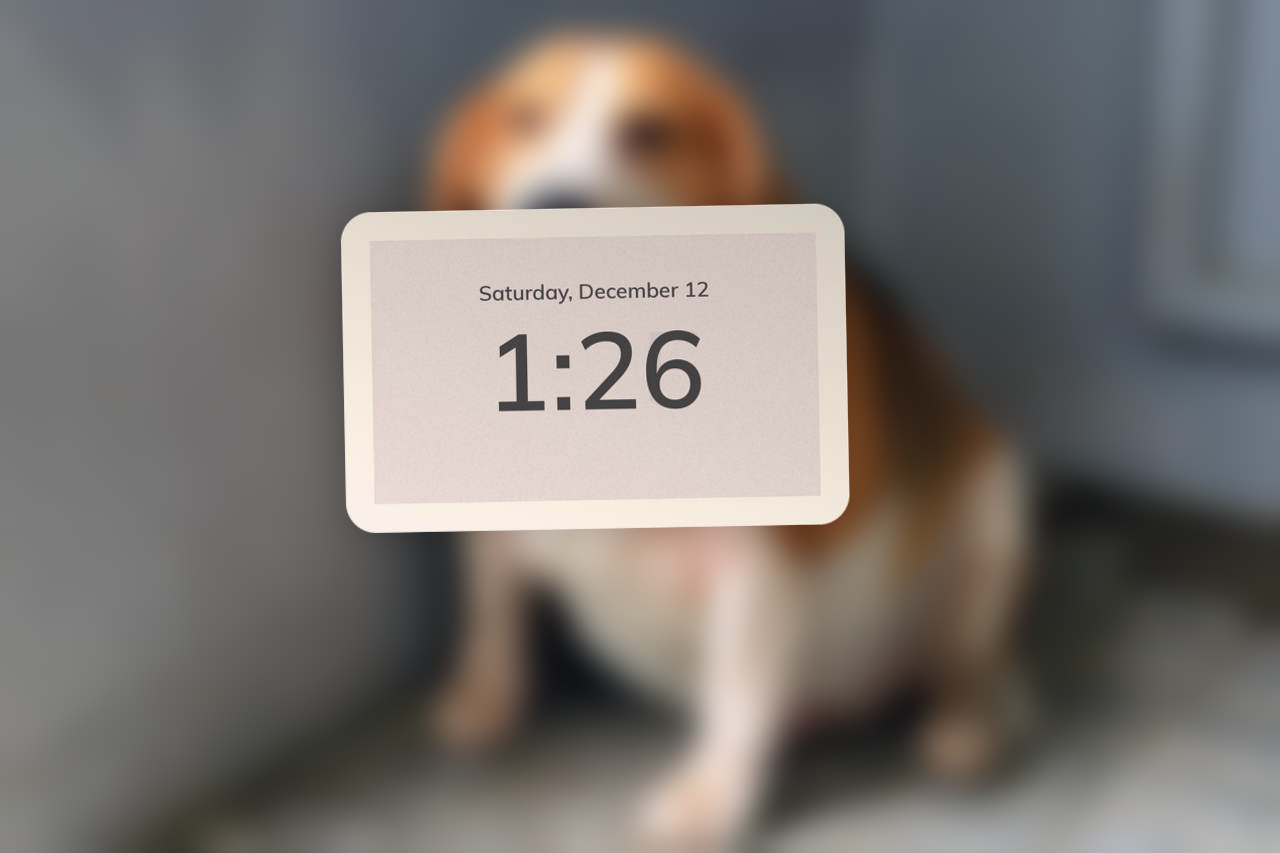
1.26
